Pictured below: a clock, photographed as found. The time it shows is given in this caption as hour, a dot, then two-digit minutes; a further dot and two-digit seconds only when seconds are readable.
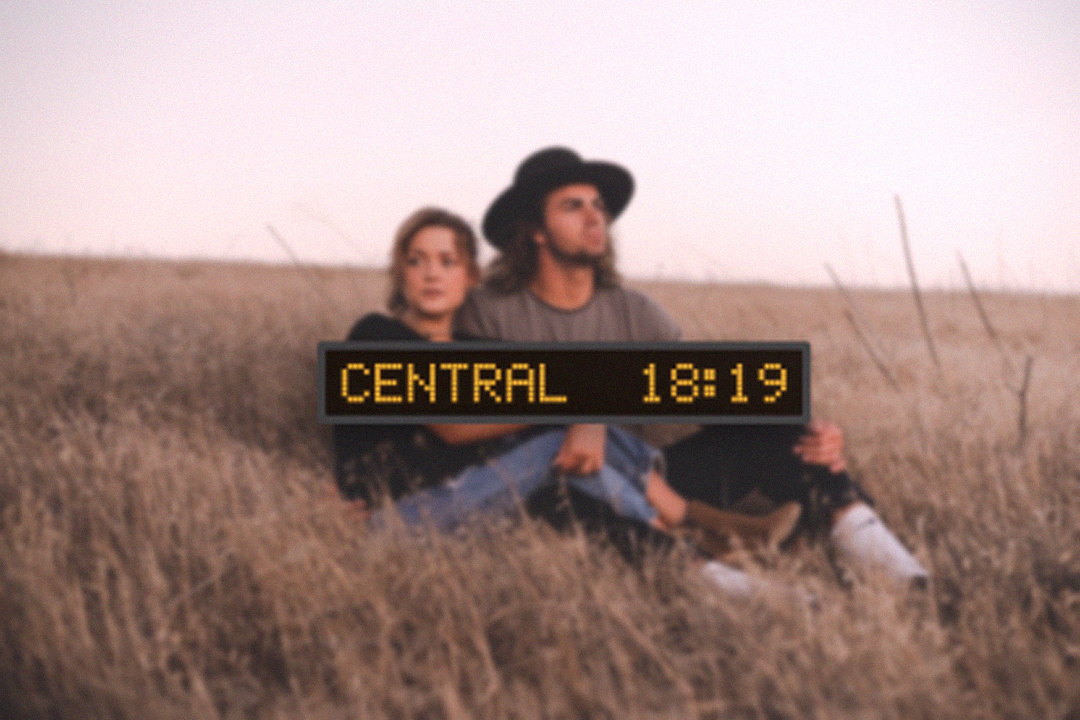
18.19
